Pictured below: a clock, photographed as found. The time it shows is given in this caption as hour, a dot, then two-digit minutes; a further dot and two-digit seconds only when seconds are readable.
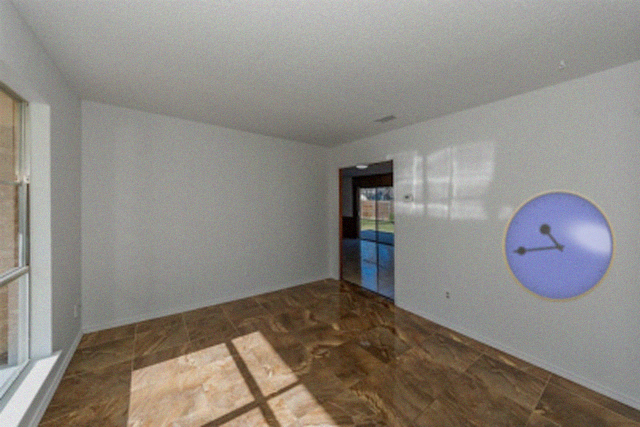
10.44
